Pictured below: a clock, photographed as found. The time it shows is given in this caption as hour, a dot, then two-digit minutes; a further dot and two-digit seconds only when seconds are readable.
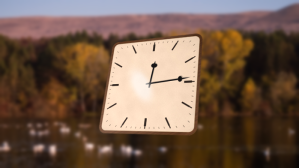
12.14
